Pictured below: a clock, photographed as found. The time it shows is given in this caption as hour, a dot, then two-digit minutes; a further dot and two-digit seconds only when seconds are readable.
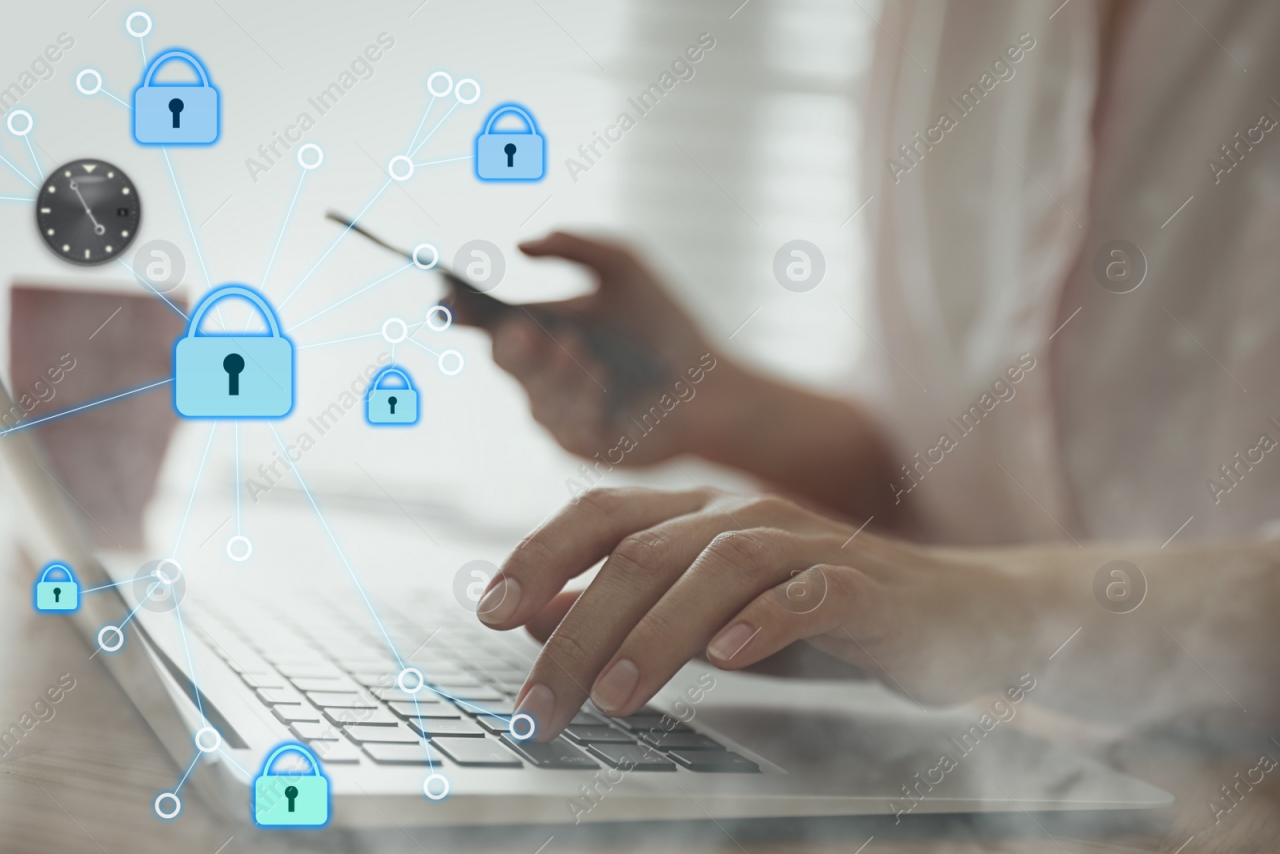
4.55
